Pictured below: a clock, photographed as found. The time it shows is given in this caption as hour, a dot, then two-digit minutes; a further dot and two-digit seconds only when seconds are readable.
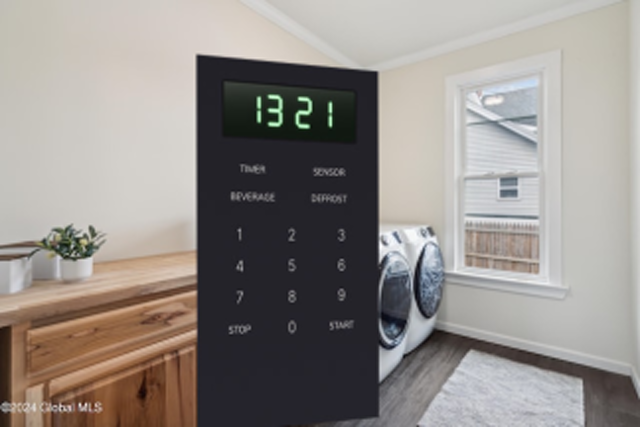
13.21
